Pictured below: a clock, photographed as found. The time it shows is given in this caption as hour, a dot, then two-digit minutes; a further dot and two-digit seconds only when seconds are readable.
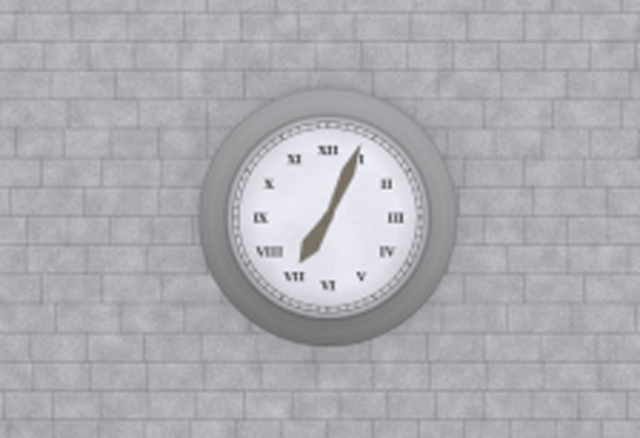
7.04
